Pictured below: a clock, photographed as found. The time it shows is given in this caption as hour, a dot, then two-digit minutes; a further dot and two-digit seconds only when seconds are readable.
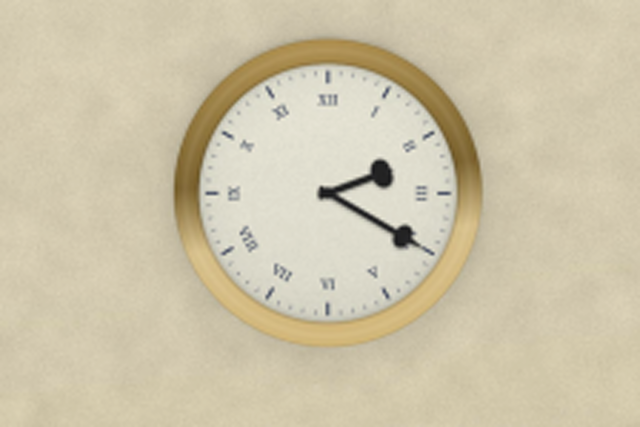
2.20
